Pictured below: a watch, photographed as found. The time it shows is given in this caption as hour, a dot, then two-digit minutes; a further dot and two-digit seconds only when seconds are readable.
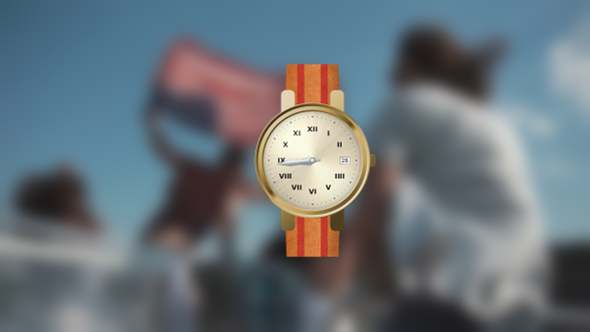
8.44
